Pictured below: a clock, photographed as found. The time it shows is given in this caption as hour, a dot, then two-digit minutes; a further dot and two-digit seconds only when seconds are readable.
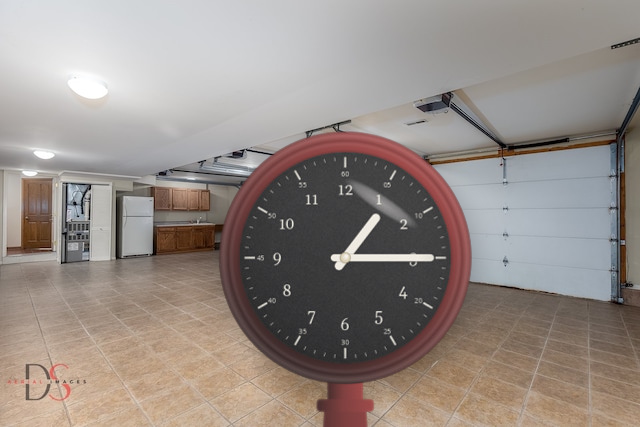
1.15
